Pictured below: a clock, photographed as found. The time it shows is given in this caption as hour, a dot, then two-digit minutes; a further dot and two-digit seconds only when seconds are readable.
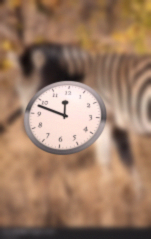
11.48
